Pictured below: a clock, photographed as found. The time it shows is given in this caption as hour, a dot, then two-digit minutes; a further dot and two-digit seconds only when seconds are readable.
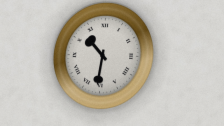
10.31
